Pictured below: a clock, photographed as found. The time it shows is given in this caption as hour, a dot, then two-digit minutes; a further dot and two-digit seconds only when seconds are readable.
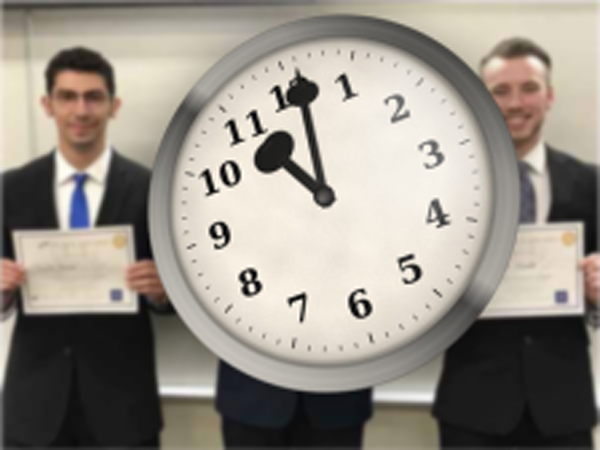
11.01
